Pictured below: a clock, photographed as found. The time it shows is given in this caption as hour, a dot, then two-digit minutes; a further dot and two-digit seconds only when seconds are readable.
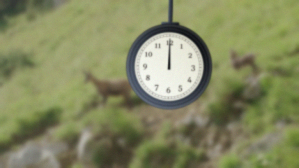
12.00
